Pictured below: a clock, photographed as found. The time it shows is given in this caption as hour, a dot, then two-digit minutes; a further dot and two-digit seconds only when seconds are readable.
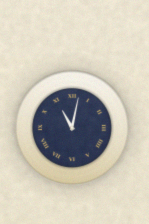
11.02
